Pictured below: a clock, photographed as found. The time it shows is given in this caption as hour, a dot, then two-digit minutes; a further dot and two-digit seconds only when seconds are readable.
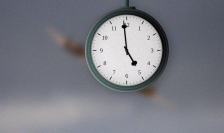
4.59
